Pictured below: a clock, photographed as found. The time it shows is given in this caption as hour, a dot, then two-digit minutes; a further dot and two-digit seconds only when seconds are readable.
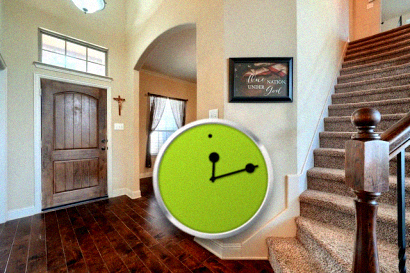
12.13
